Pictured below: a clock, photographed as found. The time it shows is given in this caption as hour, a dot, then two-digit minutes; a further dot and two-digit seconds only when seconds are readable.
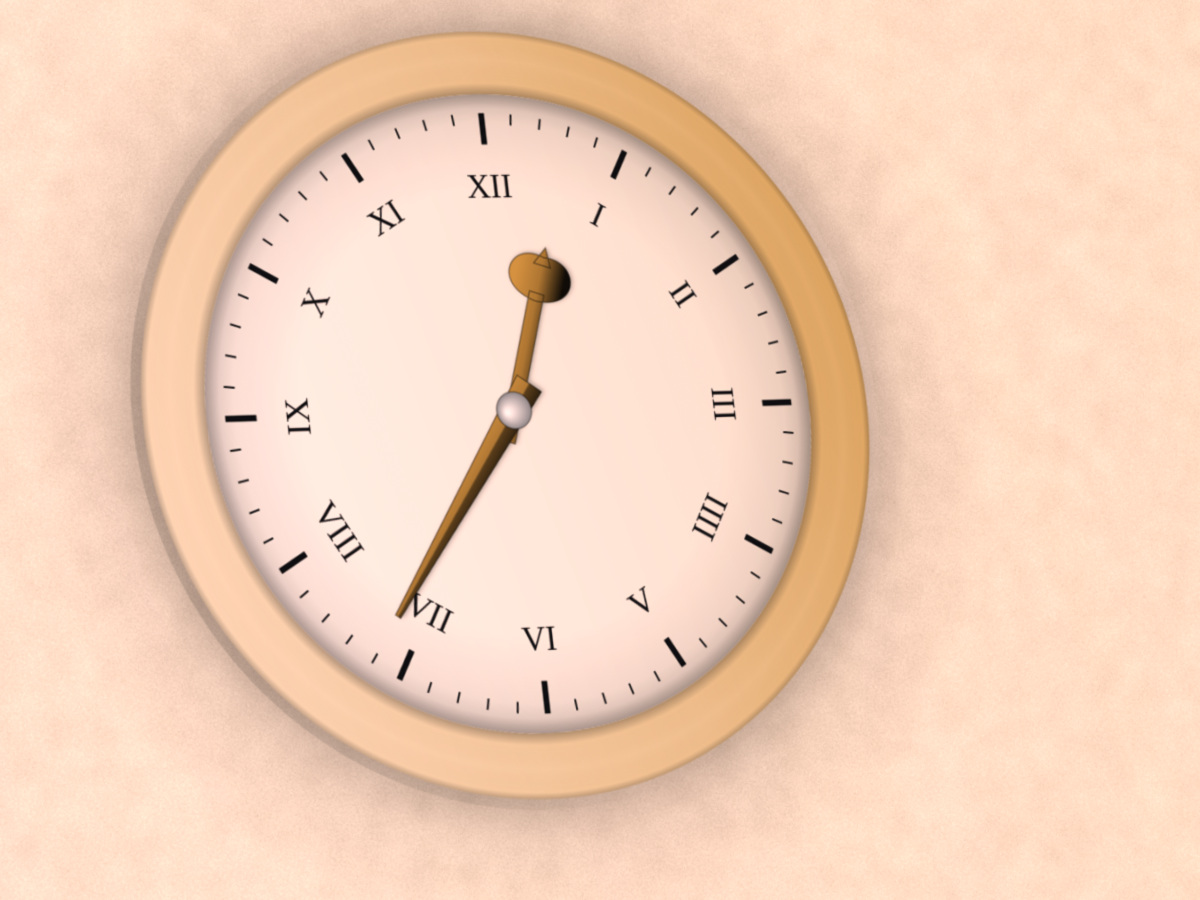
12.36
